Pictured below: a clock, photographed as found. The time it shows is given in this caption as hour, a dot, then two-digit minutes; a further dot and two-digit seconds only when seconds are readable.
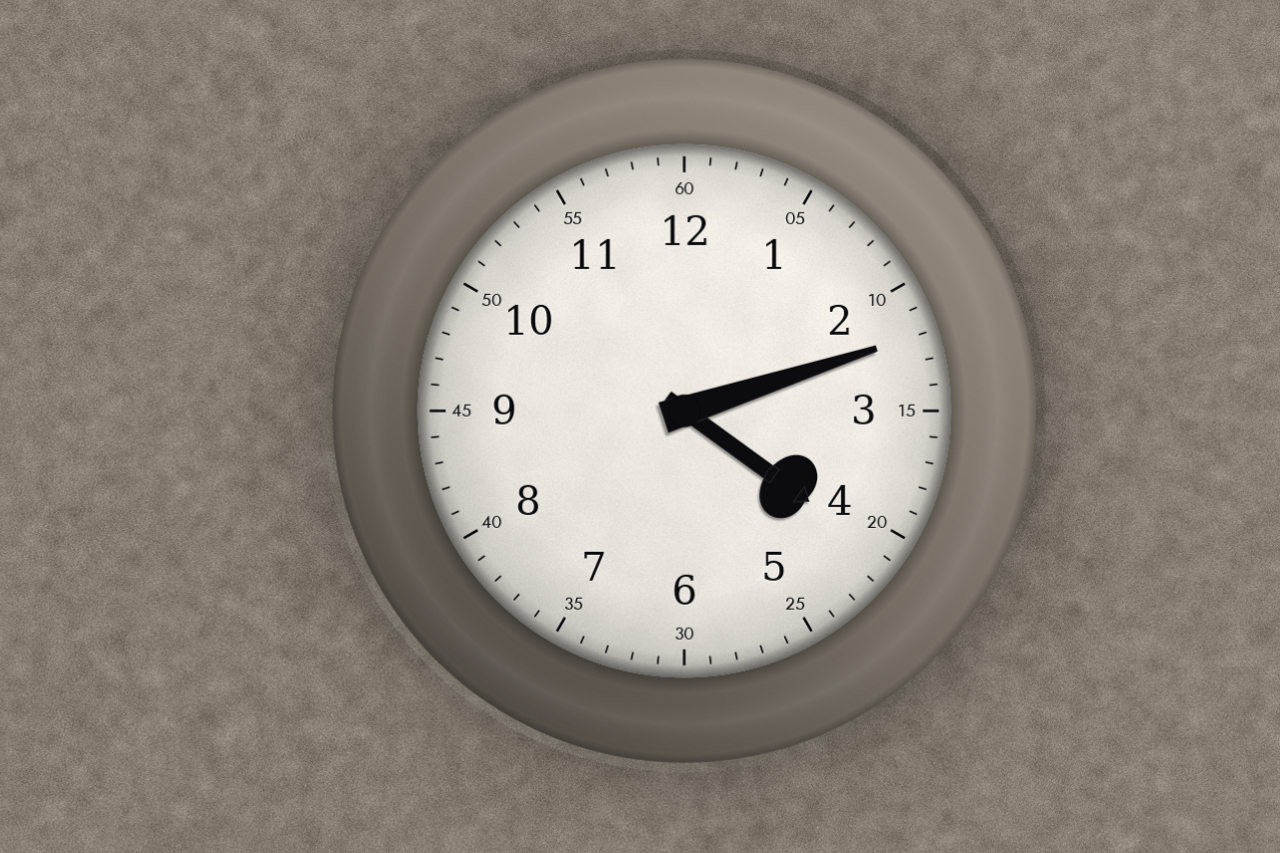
4.12
